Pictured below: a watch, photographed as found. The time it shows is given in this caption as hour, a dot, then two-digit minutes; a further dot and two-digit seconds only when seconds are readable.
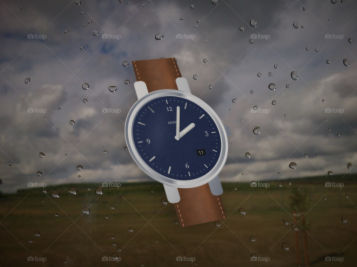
2.03
